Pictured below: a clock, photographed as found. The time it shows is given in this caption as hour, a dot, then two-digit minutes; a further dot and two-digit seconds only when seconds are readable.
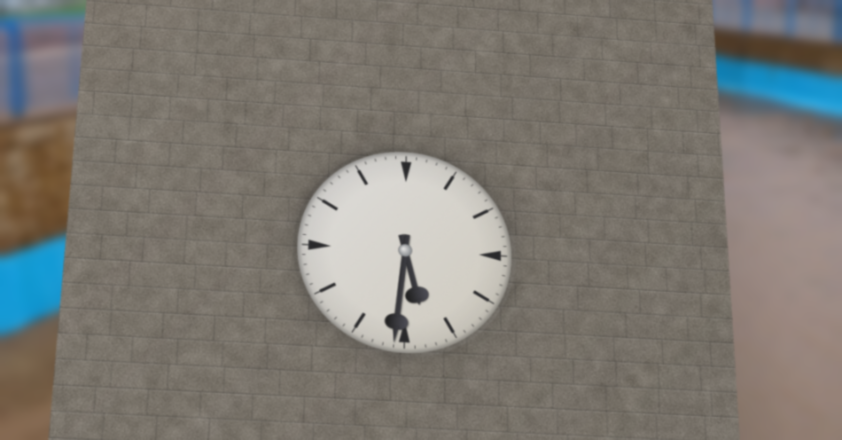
5.31
